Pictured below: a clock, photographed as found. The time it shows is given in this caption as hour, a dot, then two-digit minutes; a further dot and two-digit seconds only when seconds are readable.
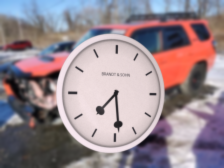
7.29
